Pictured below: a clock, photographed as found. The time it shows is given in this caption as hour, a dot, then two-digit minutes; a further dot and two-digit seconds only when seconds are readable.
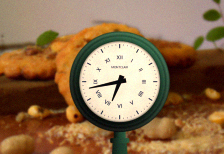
6.43
